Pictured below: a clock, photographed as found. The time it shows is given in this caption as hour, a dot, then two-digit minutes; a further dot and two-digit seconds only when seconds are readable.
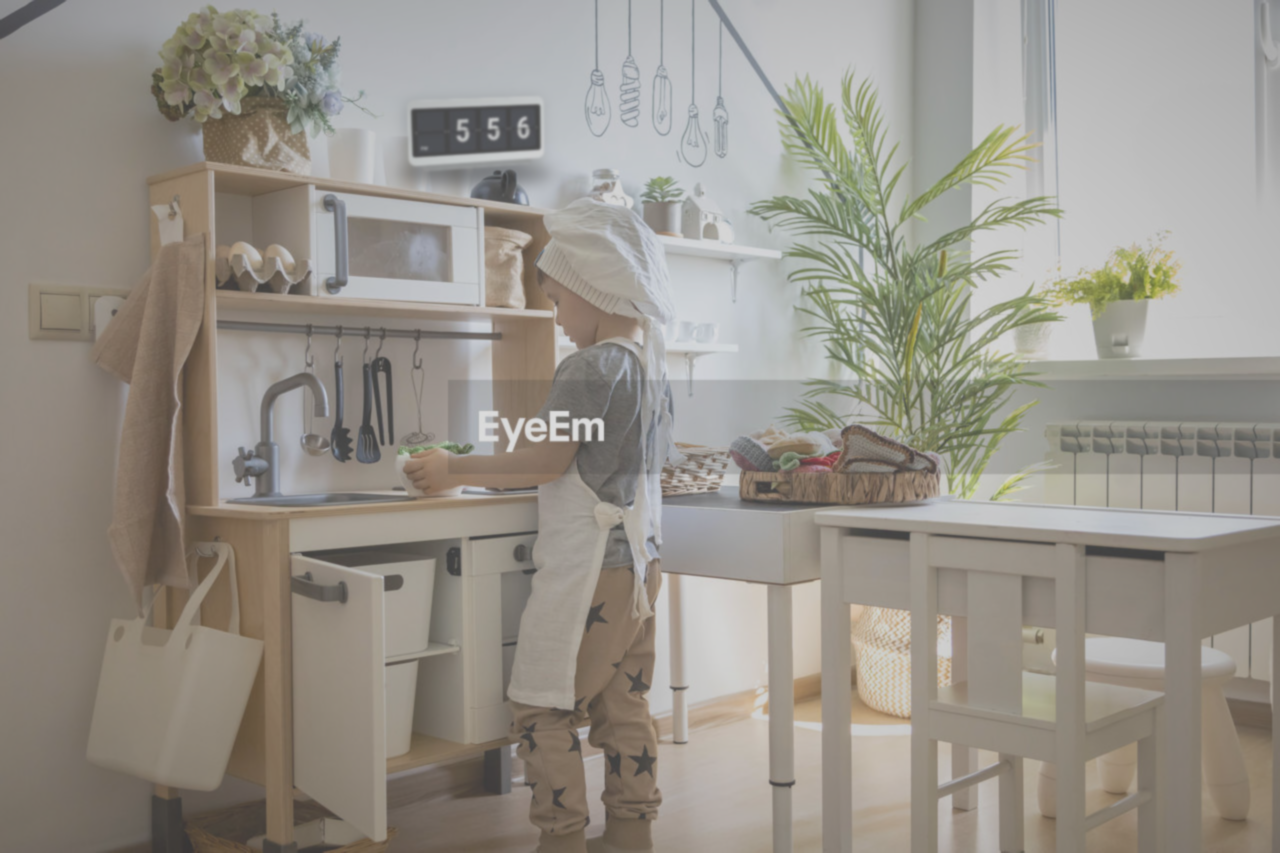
5.56
